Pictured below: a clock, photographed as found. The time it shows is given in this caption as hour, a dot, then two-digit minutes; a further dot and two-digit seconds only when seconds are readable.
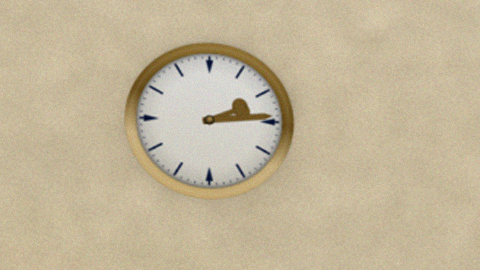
2.14
